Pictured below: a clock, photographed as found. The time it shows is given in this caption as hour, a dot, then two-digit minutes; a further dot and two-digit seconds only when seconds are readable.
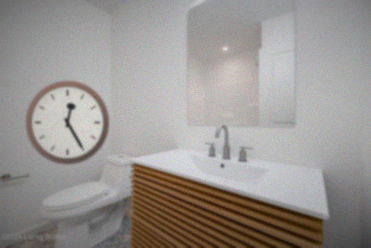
12.25
